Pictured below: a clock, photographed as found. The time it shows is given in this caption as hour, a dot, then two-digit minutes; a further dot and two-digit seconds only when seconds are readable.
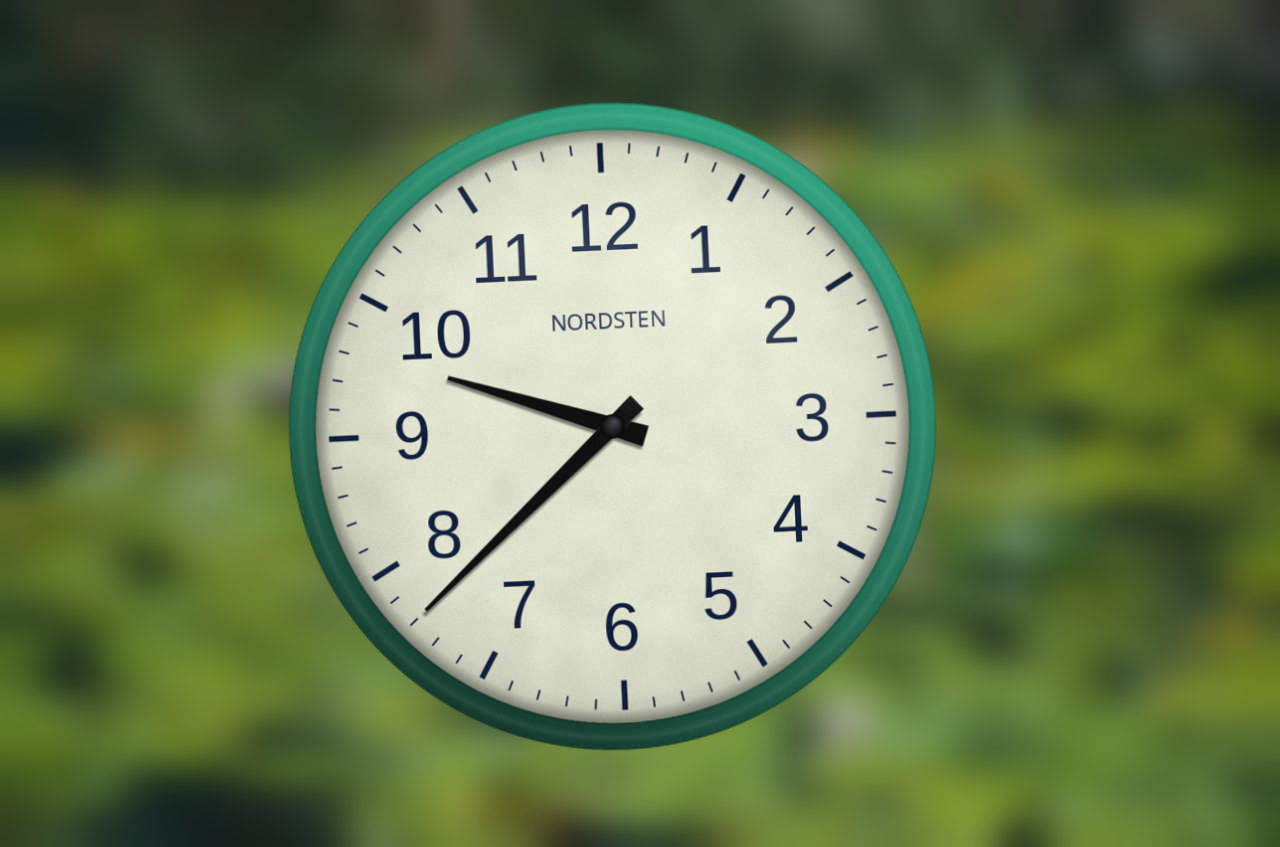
9.38
